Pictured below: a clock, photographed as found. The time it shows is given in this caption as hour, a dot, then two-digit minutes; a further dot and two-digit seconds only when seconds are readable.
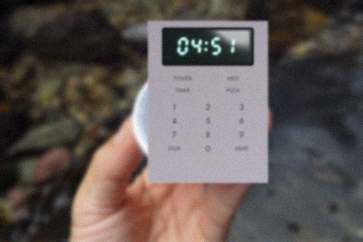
4.51
